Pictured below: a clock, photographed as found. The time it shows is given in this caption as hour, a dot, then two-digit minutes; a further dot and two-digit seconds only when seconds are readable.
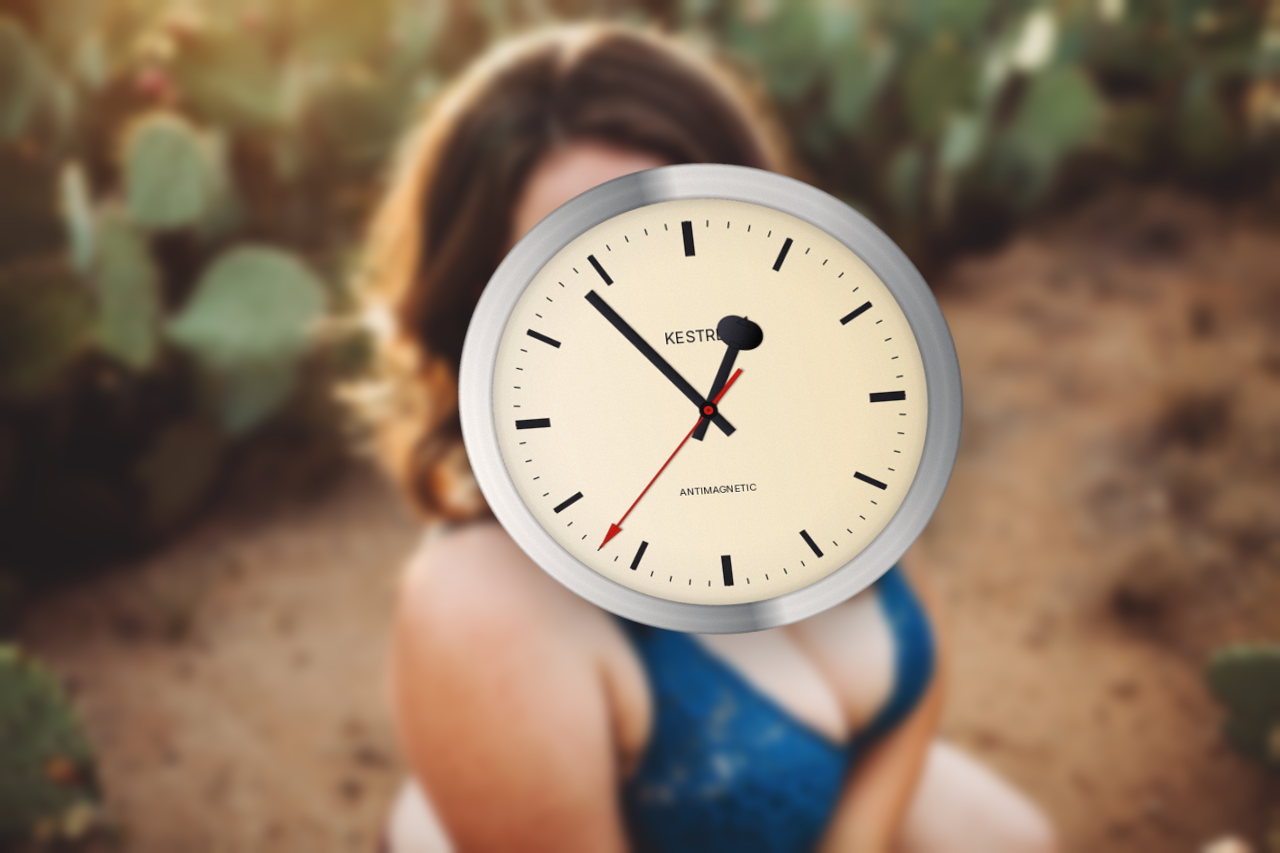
12.53.37
